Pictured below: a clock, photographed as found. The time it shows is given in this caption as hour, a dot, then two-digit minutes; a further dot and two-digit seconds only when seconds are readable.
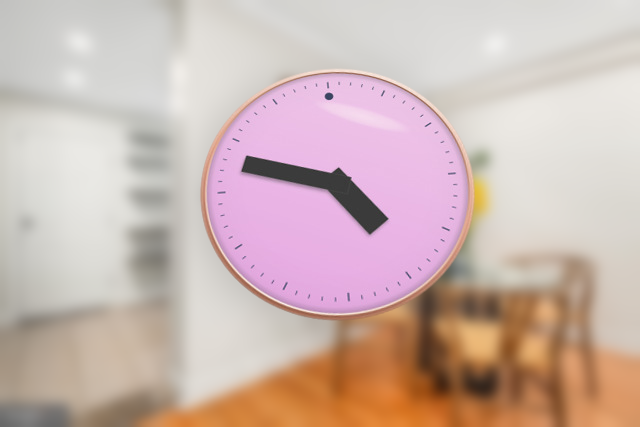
4.48
